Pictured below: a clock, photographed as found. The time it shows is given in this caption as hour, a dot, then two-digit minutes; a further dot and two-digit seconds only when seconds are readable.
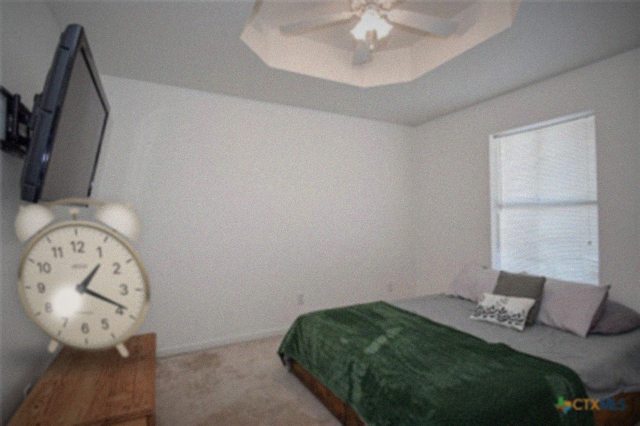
1.19
